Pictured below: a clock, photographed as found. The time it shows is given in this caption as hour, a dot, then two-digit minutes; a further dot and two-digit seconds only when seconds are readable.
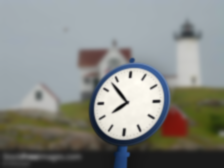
7.53
